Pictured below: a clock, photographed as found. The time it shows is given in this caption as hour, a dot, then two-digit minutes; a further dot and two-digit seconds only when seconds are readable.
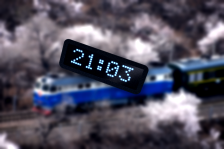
21.03
